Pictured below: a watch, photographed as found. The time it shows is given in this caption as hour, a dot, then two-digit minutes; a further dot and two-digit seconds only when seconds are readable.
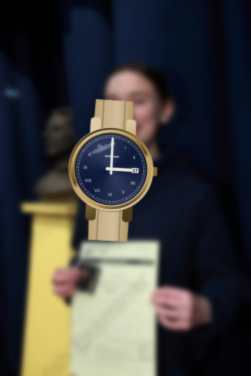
3.00
